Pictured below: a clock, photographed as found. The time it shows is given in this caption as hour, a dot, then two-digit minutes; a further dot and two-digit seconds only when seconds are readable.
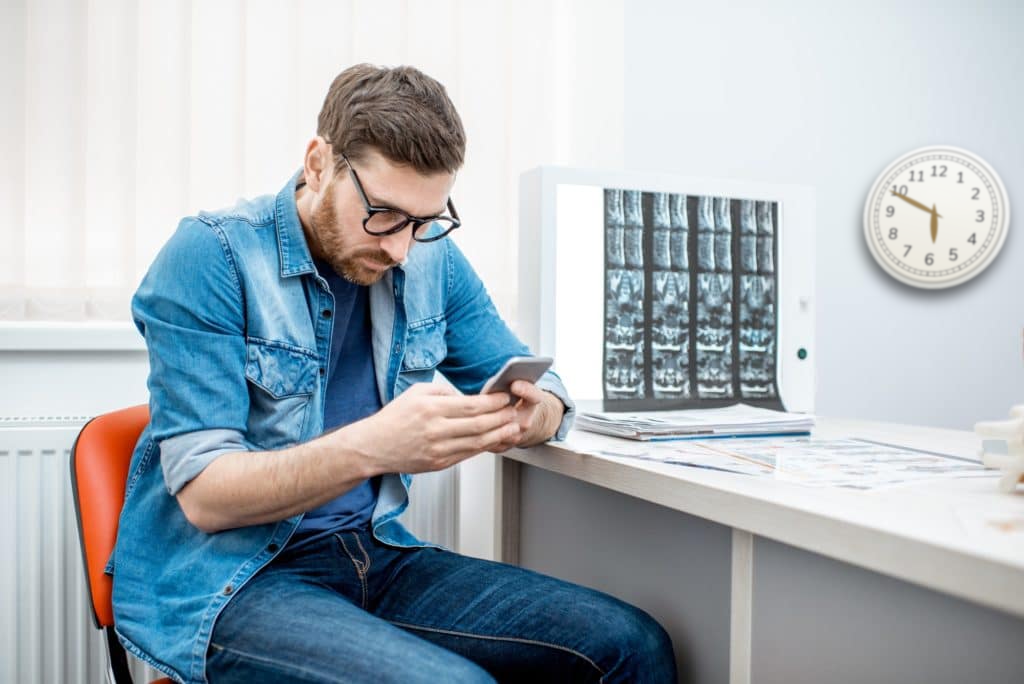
5.49
